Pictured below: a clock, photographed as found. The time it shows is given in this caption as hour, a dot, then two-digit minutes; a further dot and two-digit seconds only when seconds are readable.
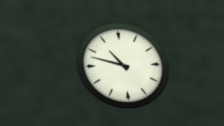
10.48
